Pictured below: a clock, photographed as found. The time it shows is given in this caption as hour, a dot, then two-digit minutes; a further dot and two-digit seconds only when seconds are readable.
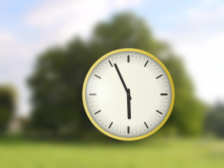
5.56
